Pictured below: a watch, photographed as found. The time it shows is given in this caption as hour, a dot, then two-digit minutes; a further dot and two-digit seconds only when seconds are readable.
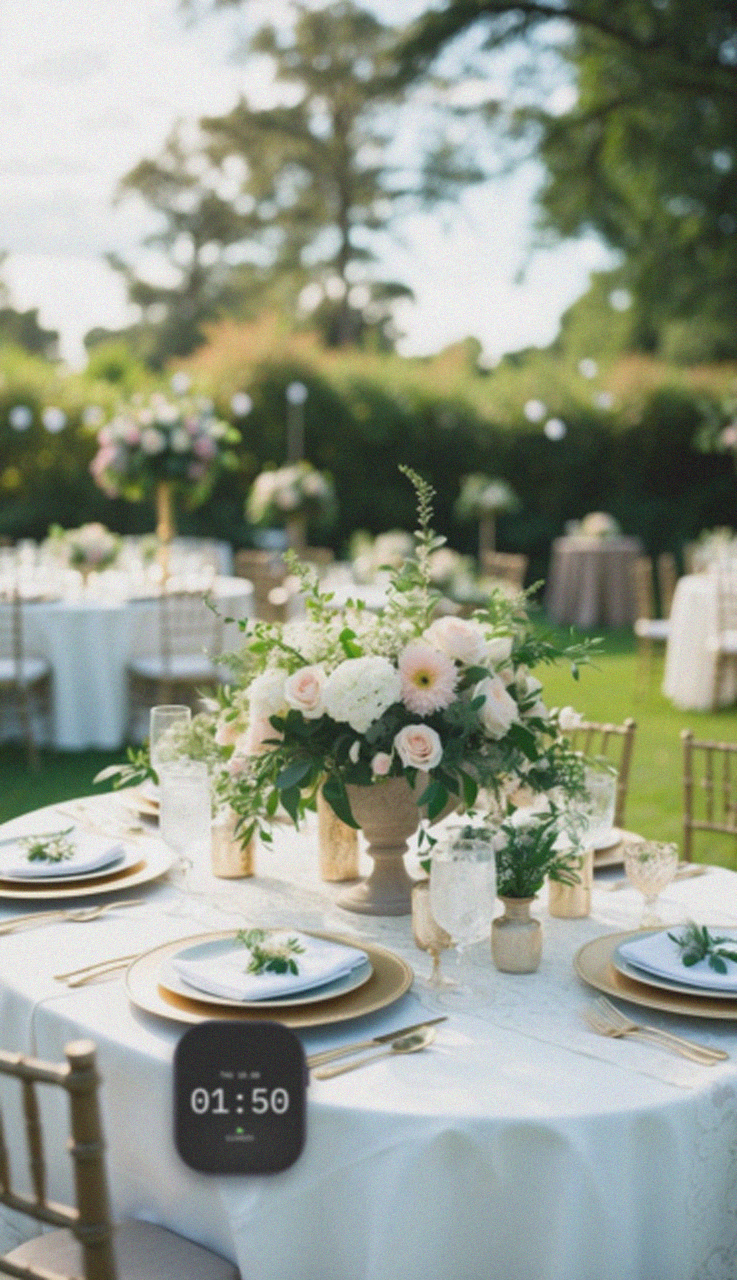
1.50
